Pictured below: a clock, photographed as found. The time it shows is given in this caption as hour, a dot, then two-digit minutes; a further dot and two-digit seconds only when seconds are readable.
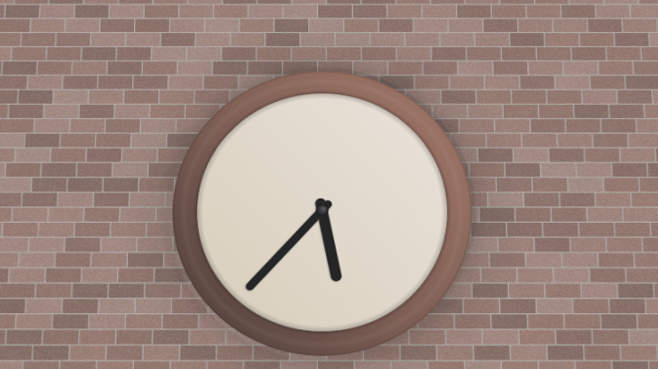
5.37
